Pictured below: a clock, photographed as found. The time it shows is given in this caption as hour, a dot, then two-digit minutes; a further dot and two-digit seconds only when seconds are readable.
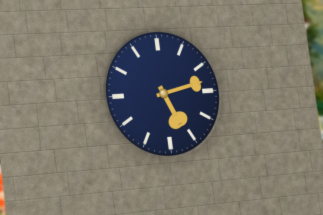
5.13
